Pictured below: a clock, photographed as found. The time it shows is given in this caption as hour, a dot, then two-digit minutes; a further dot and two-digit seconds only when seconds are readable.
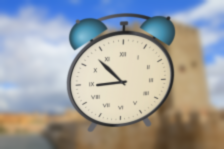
8.53
